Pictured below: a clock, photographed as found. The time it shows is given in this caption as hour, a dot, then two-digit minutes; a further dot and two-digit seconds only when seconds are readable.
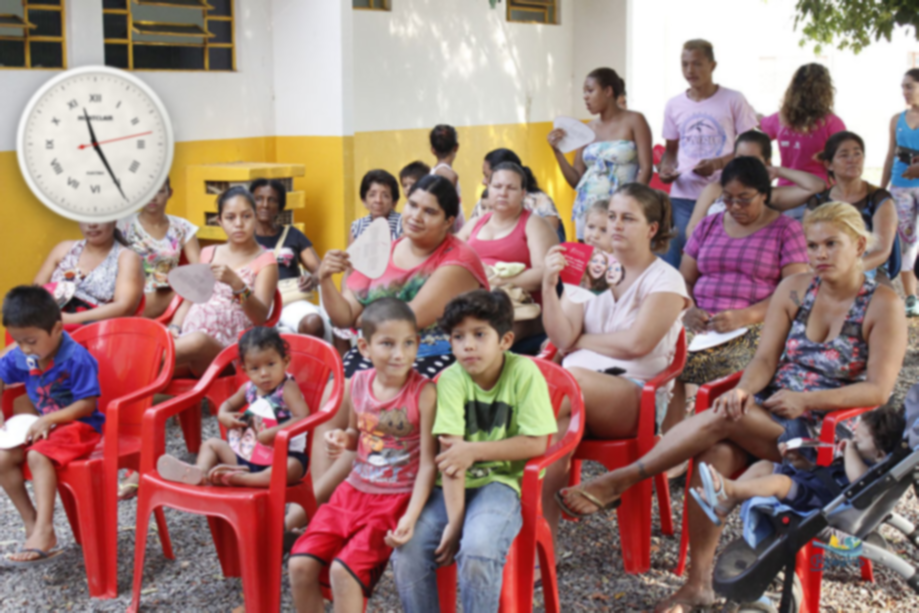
11.25.13
